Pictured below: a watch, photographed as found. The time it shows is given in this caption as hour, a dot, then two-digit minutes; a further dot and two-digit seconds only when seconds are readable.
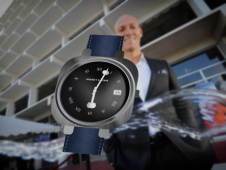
6.03
